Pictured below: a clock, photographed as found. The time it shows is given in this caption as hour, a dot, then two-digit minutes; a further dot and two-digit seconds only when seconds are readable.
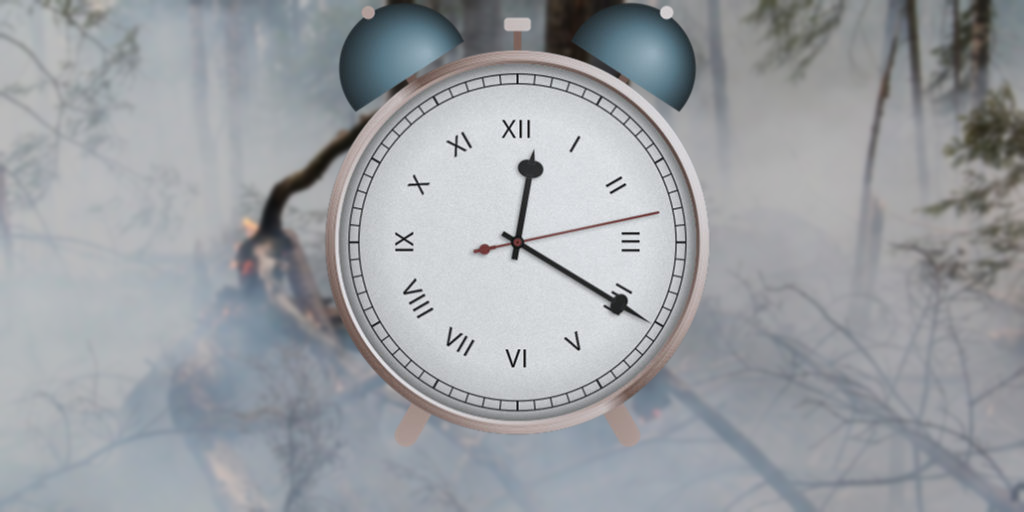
12.20.13
